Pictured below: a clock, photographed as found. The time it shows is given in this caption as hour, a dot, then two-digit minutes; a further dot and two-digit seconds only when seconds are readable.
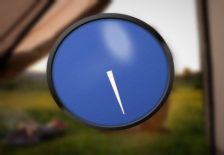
5.27
